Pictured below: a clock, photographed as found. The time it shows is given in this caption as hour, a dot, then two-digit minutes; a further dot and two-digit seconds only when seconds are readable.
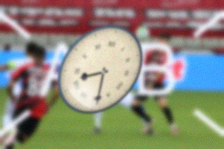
8.29
